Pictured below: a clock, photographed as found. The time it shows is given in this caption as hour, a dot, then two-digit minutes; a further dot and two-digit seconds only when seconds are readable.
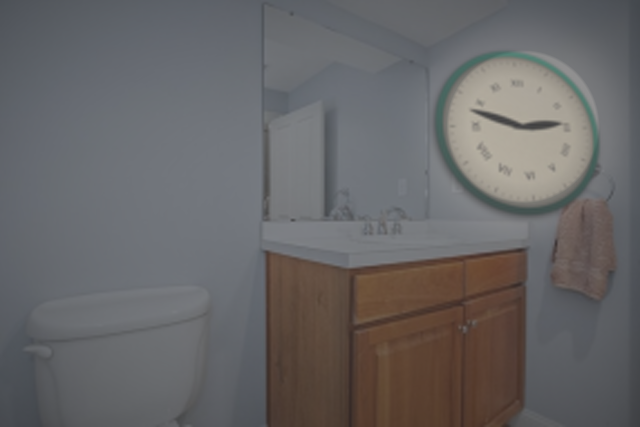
2.48
